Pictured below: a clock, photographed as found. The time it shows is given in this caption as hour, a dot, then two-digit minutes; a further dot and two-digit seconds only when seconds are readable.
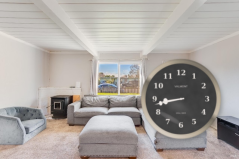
8.43
